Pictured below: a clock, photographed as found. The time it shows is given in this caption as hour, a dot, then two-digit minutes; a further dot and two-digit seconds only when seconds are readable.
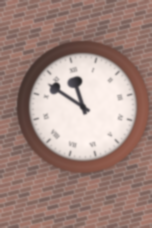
11.53
